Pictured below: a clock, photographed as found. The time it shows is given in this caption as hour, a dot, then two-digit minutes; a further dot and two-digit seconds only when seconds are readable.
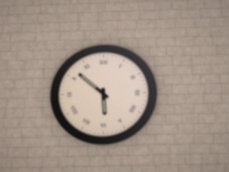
5.52
